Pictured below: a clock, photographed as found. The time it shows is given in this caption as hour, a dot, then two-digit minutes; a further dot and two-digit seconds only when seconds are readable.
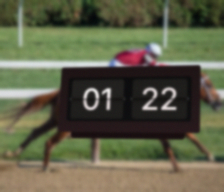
1.22
